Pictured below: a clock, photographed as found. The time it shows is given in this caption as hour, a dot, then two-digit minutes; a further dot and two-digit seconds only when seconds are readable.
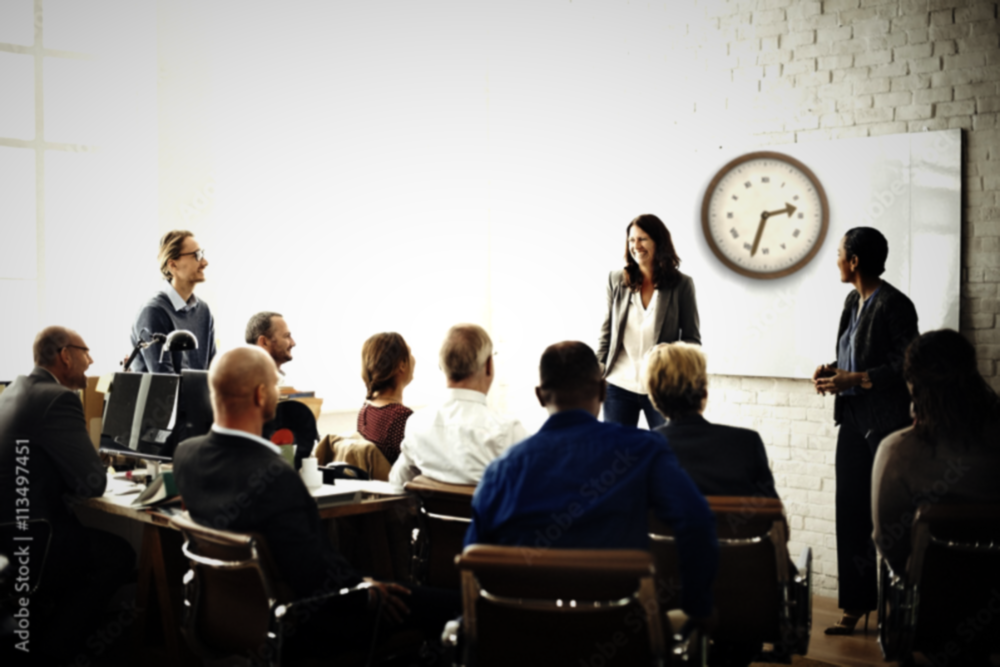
2.33
